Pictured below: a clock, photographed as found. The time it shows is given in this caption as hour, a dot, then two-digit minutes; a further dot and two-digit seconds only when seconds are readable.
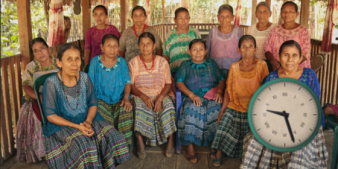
9.27
